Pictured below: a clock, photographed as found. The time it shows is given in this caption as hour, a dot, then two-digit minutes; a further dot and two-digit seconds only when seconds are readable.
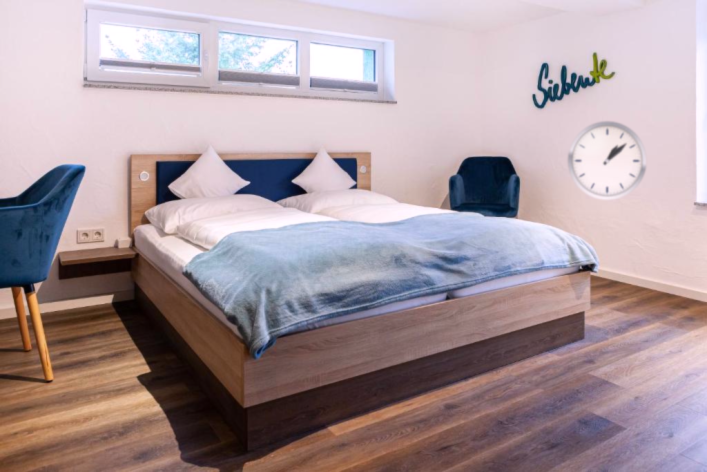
1.08
